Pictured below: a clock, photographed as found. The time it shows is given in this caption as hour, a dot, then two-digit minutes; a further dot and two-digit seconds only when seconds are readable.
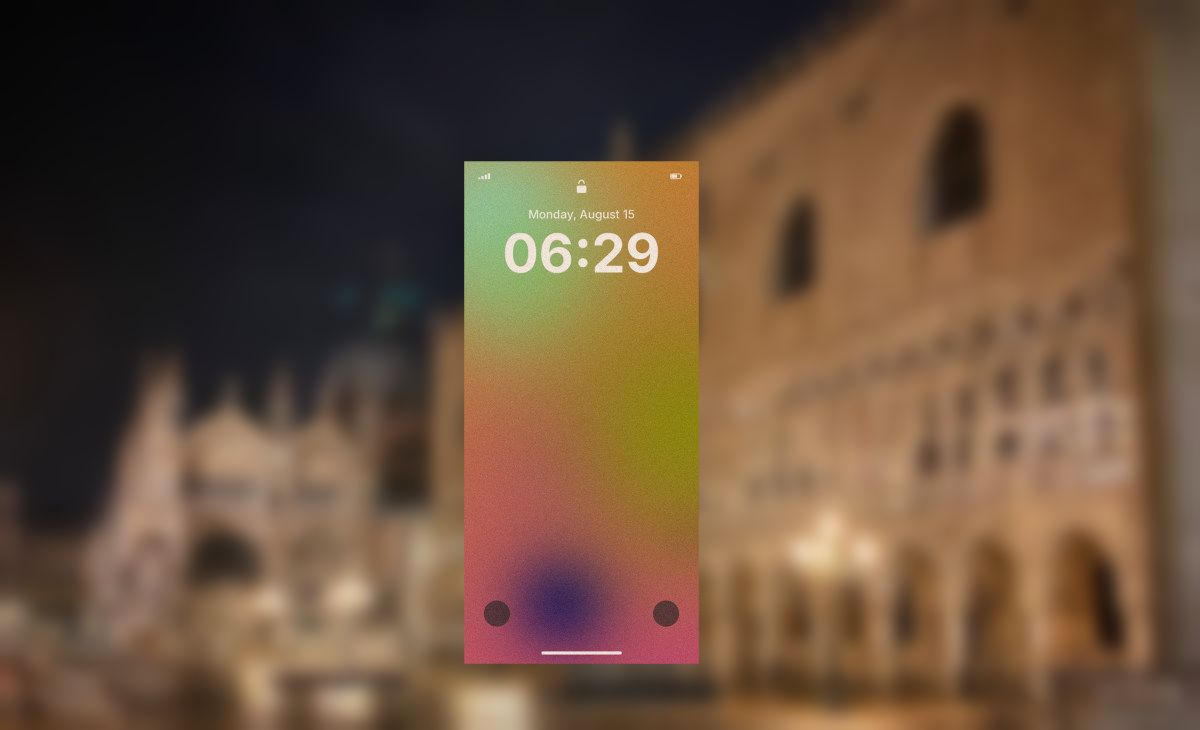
6.29
